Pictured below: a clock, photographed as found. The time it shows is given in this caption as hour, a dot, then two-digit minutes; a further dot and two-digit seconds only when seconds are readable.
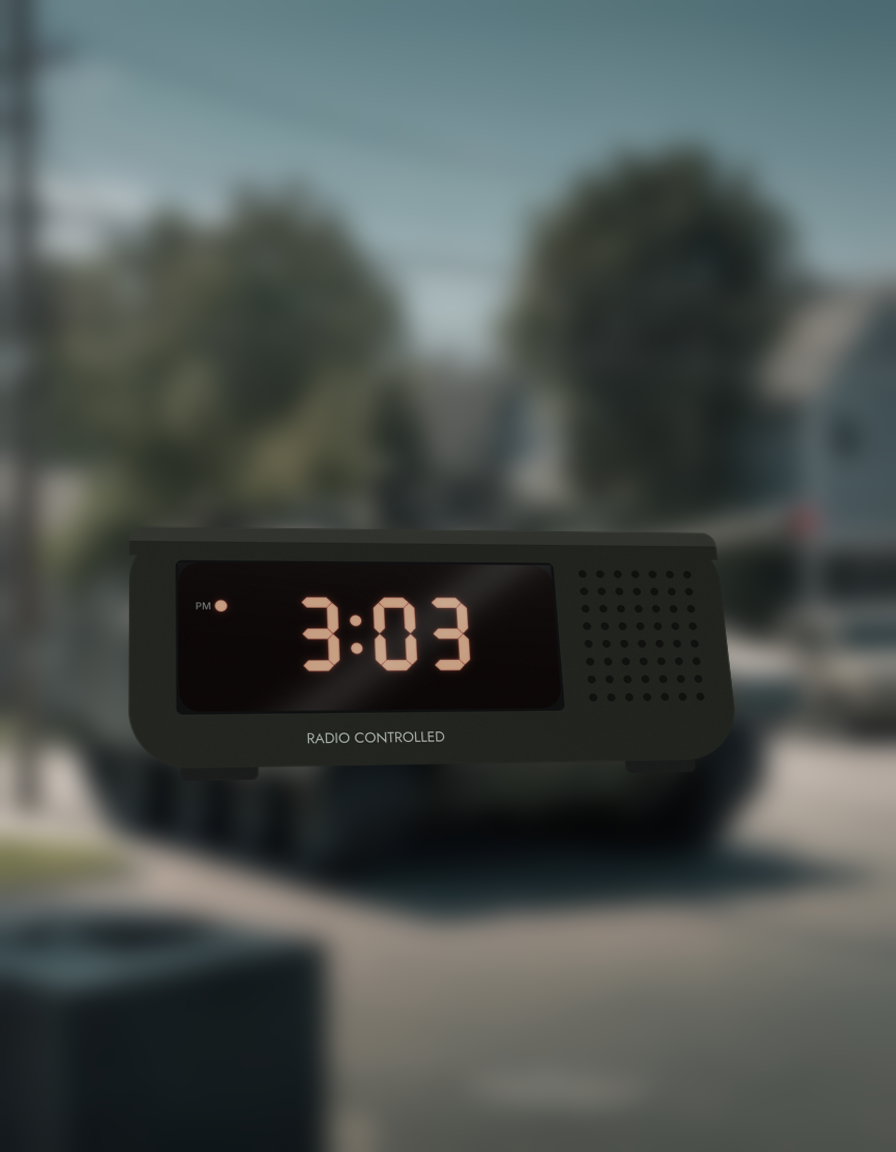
3.03
